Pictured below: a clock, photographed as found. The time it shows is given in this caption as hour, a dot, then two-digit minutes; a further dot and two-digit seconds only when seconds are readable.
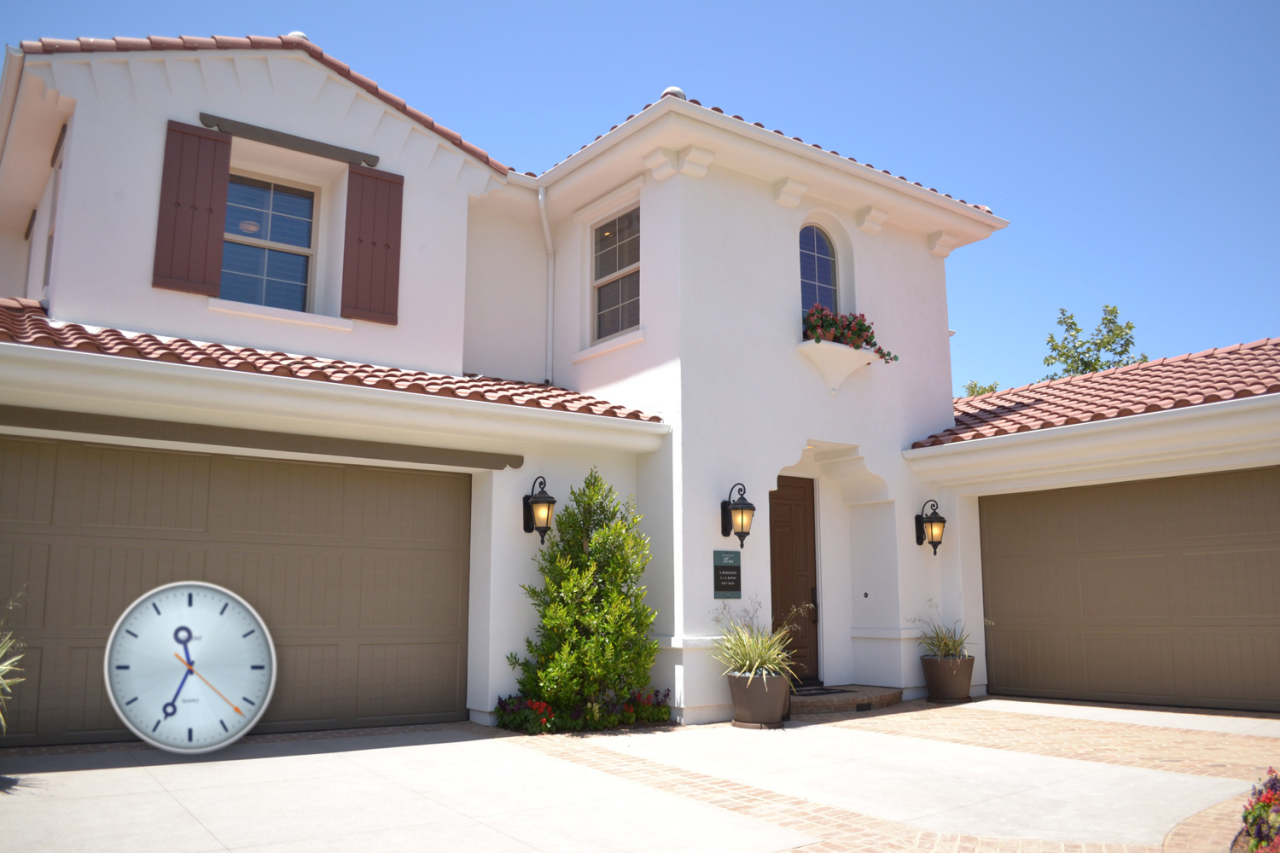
11.34.22
